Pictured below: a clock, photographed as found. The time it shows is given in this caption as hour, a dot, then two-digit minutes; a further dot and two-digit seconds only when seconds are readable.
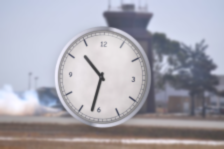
10.32
